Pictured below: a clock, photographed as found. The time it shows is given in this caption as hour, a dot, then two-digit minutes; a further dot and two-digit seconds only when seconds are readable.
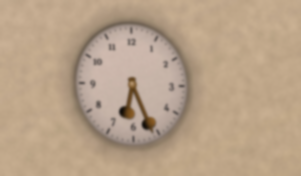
6.26
